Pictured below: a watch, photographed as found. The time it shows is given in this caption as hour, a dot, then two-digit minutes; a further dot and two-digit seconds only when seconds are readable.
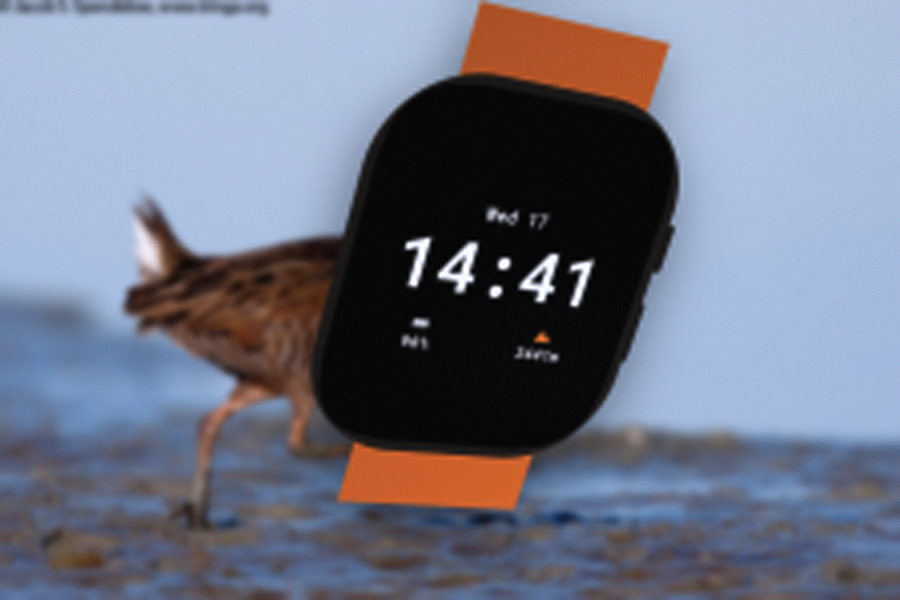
14.41
